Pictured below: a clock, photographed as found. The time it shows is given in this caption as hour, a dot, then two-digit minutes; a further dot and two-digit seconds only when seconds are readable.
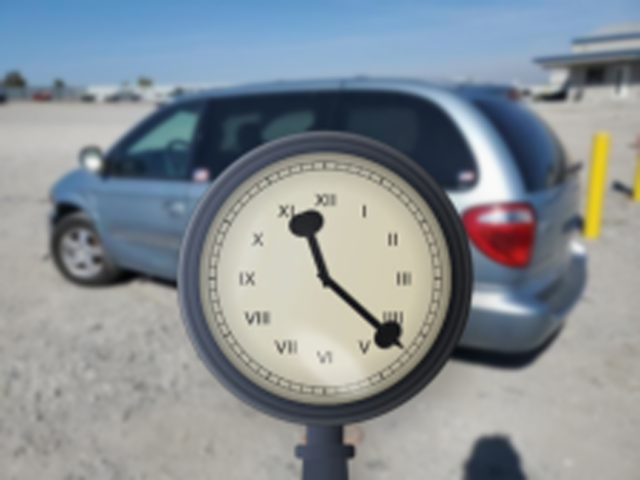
11.22
